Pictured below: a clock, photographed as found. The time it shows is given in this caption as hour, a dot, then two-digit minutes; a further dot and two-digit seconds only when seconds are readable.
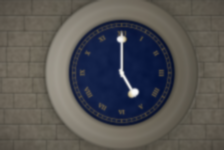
5.00
